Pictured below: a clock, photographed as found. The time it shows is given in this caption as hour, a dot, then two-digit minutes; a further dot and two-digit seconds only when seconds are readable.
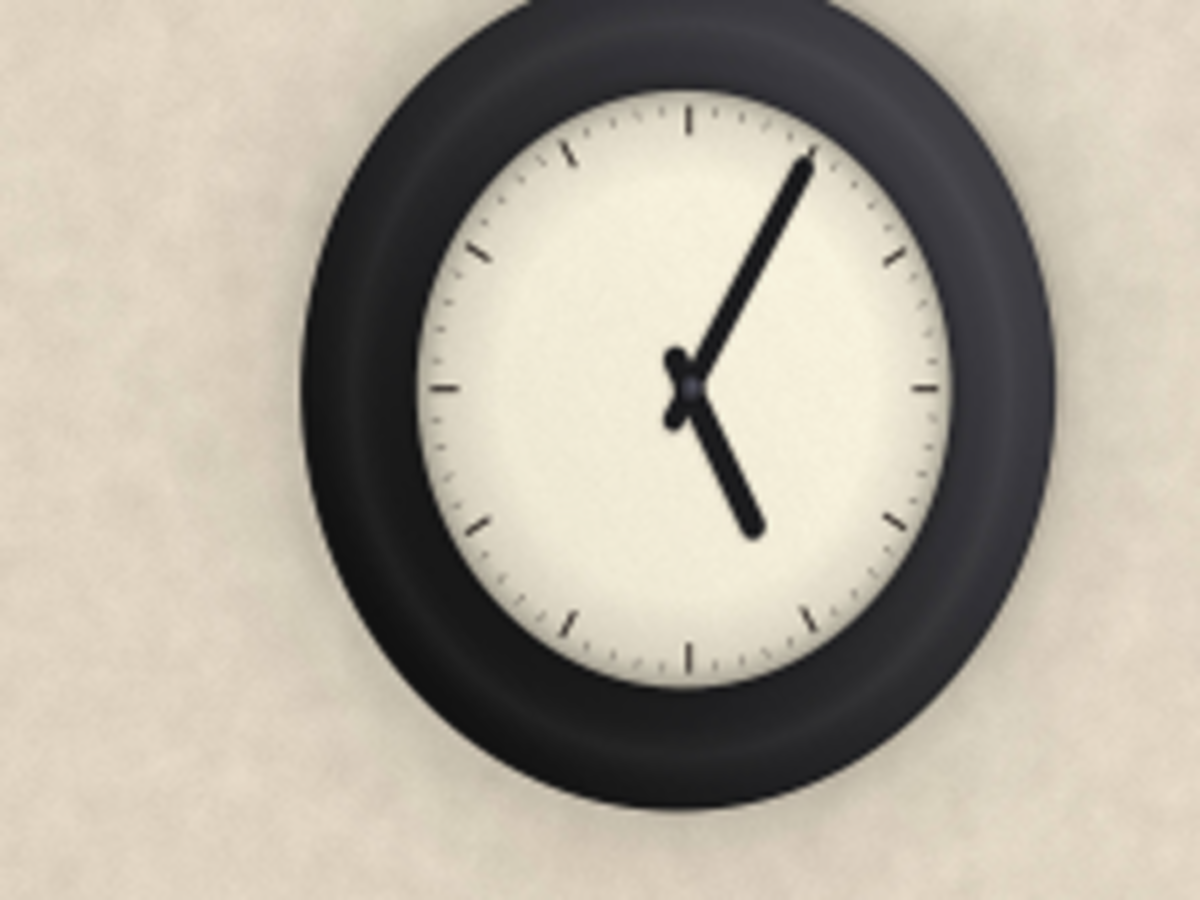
5.05
